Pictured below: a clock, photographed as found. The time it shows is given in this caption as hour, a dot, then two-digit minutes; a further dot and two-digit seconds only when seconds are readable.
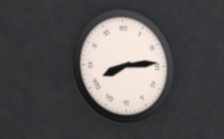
8.14
